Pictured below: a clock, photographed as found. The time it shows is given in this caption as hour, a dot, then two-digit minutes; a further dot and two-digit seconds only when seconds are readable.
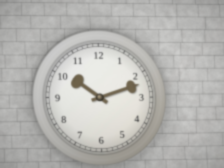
10.12
